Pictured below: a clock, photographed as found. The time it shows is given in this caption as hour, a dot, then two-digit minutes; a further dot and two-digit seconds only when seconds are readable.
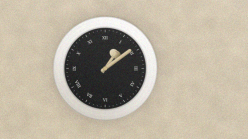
1.09
